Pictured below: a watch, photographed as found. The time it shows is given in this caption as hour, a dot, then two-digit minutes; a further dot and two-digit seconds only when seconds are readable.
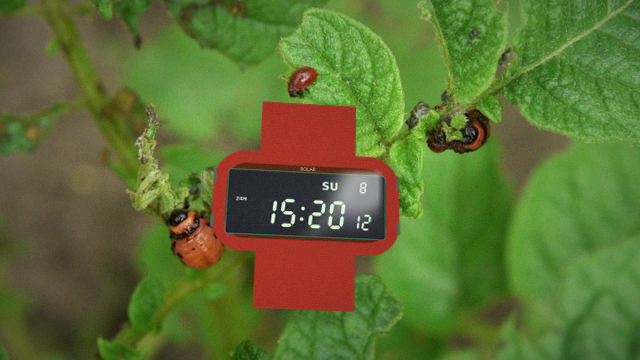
15.20.12
